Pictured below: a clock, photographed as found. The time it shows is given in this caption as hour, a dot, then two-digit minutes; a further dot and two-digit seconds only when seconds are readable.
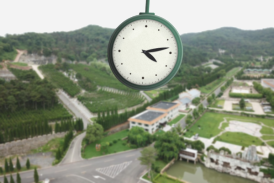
4.13
